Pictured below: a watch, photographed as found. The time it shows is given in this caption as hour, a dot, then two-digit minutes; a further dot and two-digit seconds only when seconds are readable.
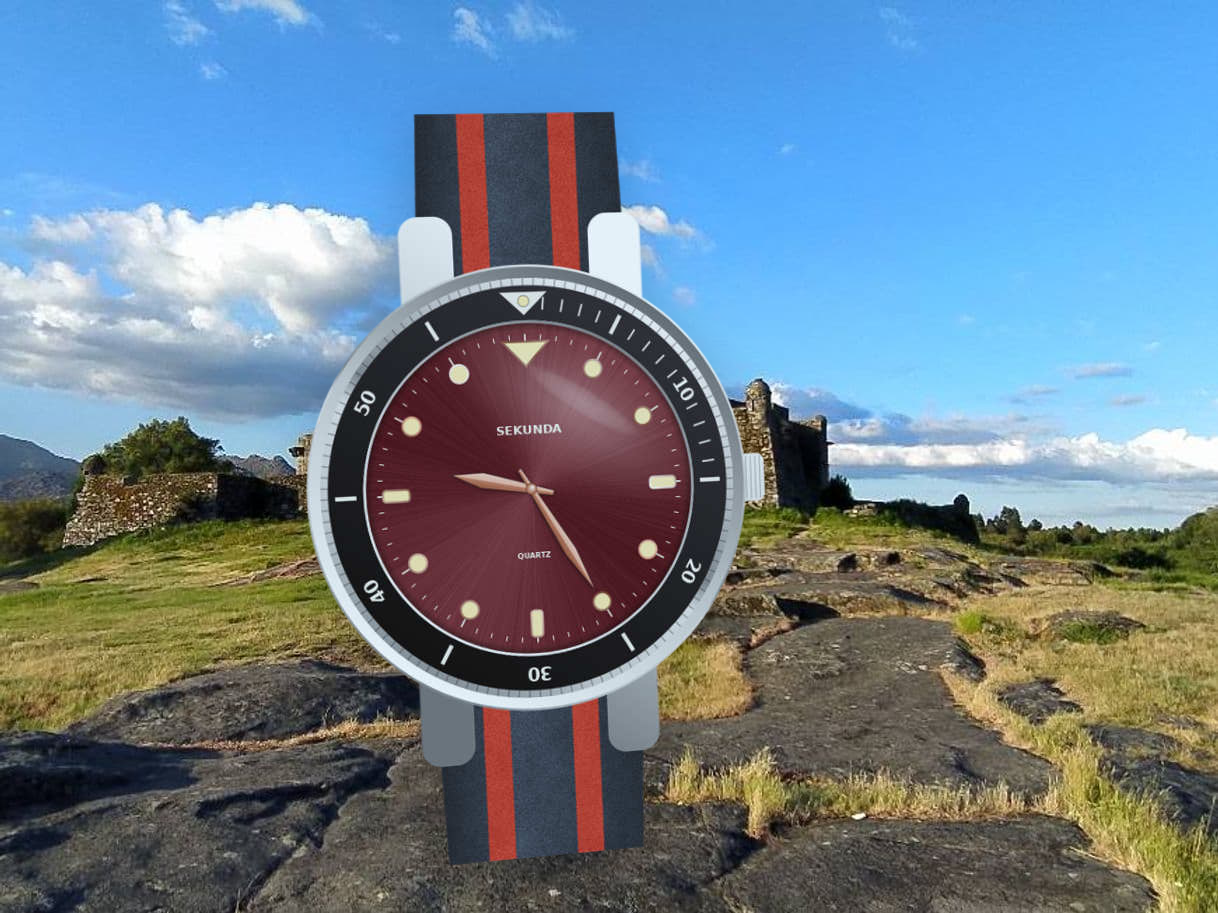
9.25
